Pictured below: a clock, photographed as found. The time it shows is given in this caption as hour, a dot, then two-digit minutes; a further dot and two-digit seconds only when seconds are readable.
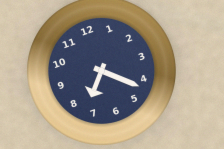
7.22
